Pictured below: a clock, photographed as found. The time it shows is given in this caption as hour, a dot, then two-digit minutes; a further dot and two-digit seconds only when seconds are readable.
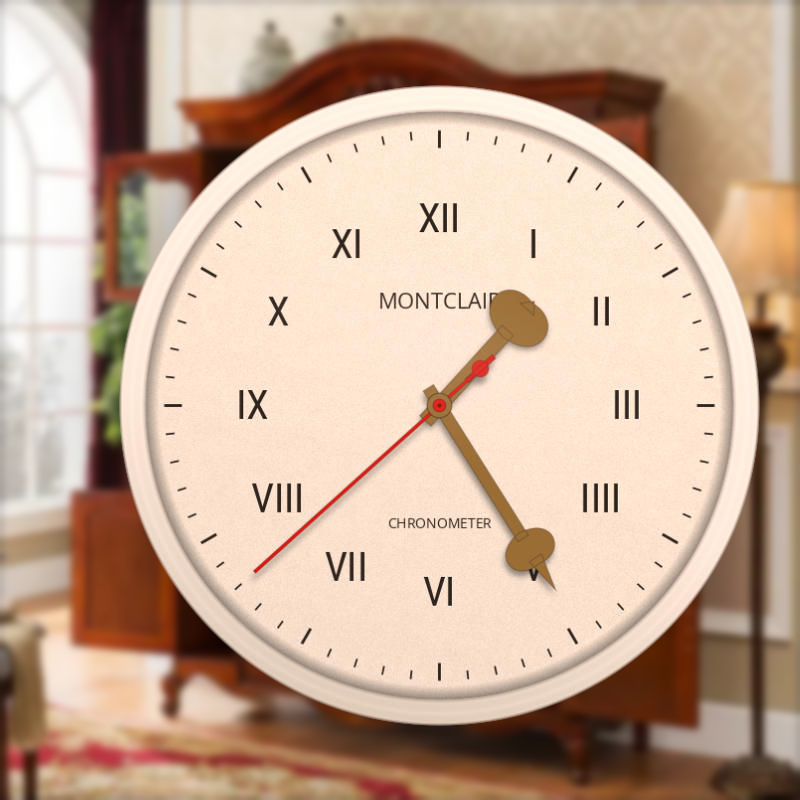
1.24.38
